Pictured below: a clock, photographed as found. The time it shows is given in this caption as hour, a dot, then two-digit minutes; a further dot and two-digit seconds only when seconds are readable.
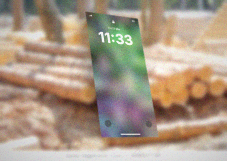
11.33
